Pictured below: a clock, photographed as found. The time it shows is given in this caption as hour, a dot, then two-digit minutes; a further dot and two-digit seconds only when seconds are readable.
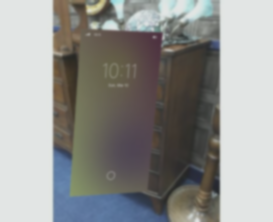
10.11
